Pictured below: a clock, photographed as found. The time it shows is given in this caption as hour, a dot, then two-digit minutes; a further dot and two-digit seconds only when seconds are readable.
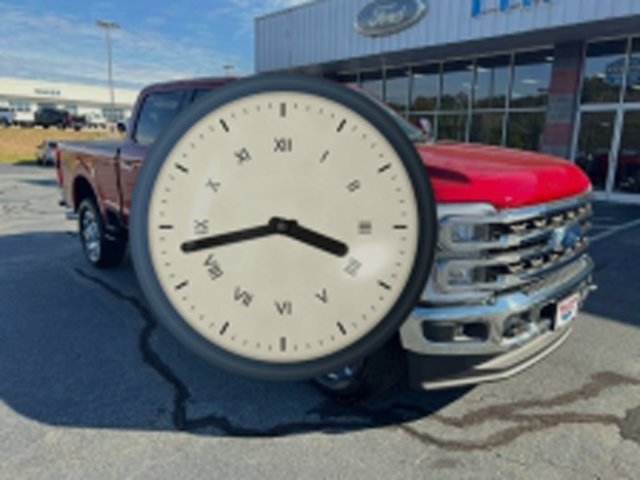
3.43
